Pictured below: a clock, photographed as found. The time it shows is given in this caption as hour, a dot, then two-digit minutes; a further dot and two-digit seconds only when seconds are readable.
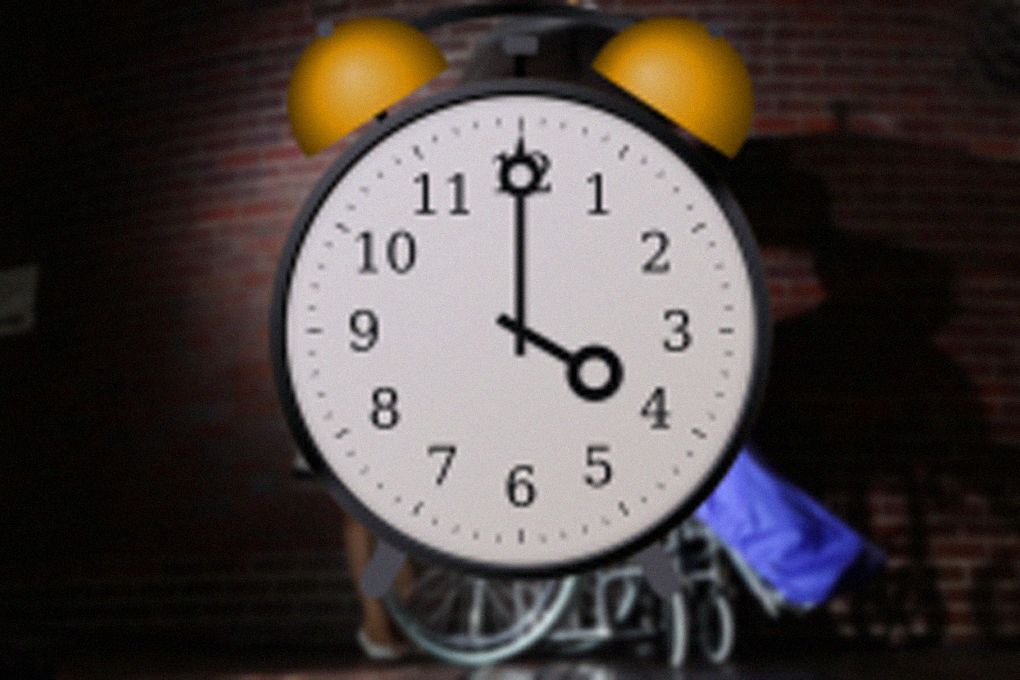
4.00
